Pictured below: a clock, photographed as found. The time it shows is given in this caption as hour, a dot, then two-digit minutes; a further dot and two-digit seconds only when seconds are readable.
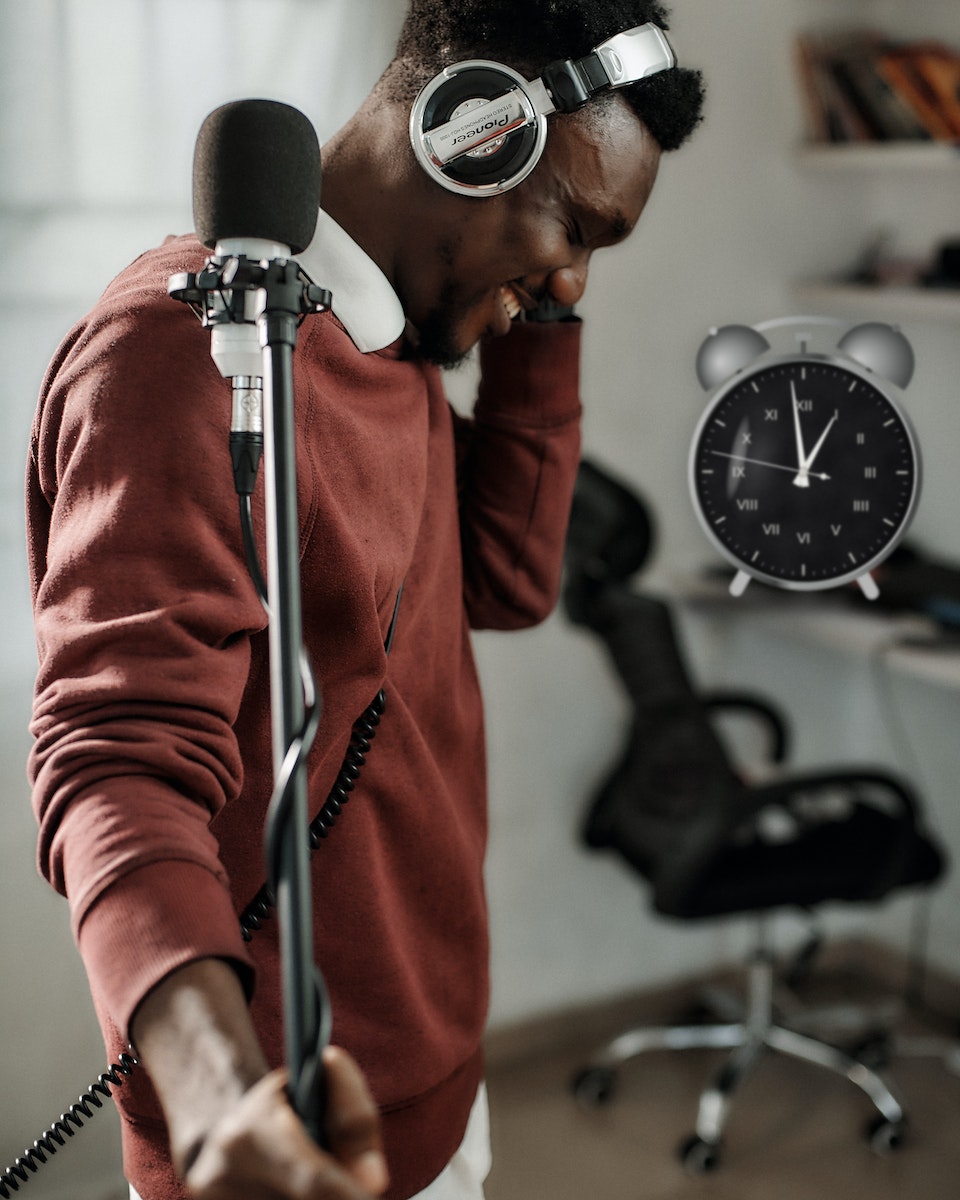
12.58.47
